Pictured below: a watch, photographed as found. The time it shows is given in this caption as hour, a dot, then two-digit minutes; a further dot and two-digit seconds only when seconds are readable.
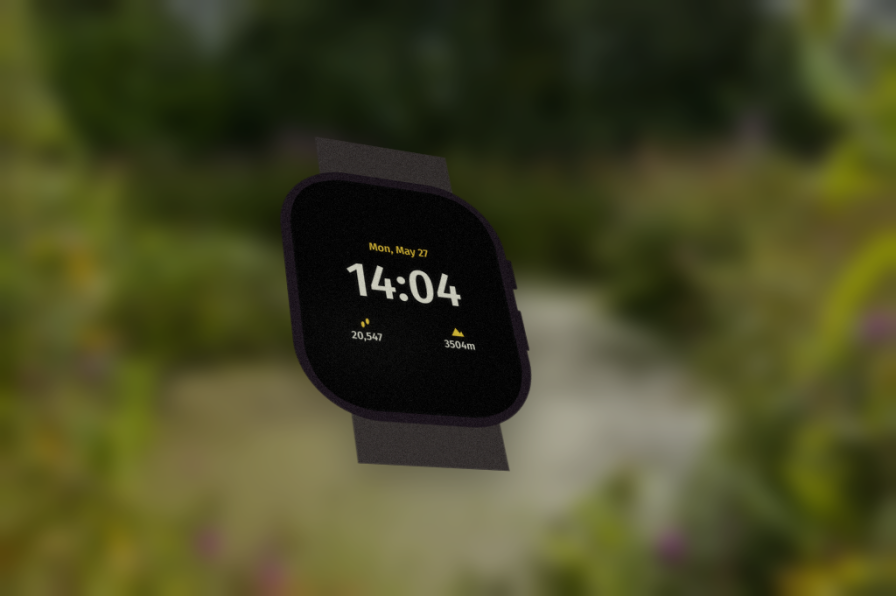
14.04
